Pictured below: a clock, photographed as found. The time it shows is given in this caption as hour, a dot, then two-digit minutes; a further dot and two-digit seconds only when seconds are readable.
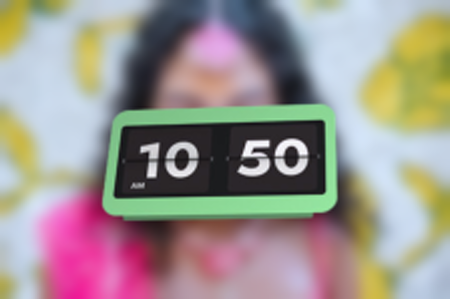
10.50
